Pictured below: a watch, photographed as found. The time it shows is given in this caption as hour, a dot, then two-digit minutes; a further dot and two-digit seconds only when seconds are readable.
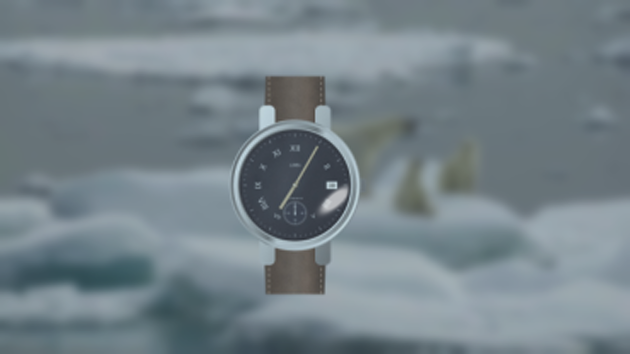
7.05
